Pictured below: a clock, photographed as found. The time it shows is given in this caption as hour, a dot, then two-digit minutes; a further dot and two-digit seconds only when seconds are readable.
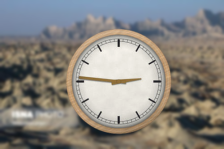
2.46
